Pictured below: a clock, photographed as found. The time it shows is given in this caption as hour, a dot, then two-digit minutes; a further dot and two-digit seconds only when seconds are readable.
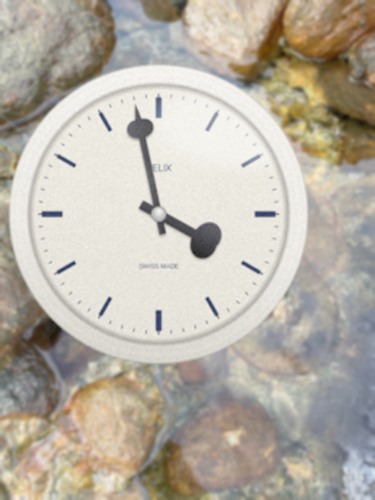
3.58
